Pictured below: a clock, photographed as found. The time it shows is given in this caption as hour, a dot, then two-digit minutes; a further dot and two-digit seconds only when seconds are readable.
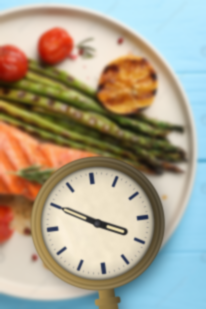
3.50
